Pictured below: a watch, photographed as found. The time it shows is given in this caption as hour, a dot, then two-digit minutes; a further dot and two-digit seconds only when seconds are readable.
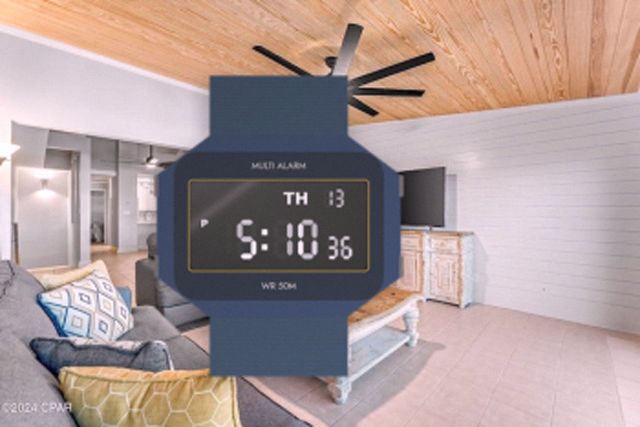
5.10.36
